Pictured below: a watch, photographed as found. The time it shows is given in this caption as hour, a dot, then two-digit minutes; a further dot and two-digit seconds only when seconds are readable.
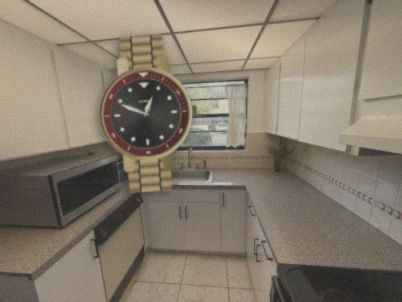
12.49
